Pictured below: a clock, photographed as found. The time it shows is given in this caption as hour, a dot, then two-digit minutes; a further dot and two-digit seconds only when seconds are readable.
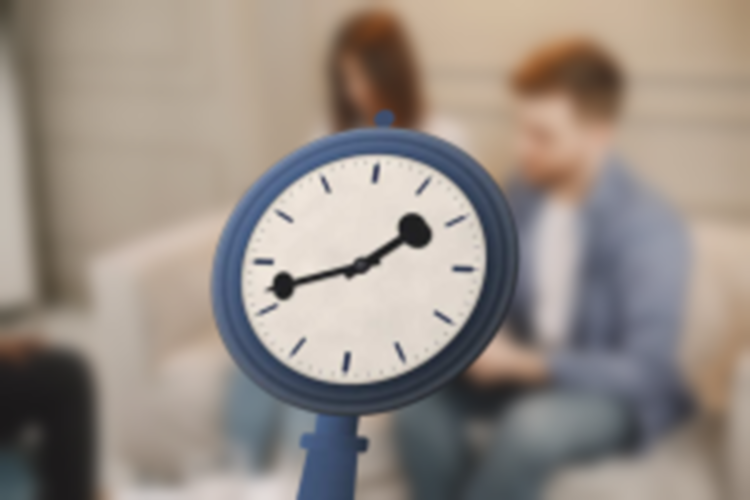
1.42
